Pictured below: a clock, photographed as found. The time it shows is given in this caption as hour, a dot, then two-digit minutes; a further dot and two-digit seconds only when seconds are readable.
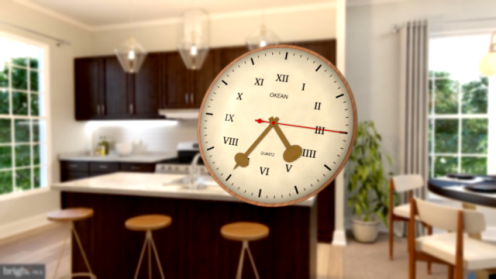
4.35.15
